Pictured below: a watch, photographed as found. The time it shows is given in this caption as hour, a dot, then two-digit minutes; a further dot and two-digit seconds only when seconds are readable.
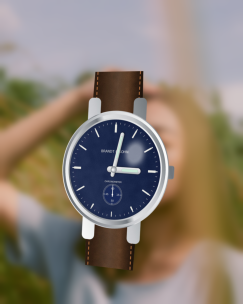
3.02
